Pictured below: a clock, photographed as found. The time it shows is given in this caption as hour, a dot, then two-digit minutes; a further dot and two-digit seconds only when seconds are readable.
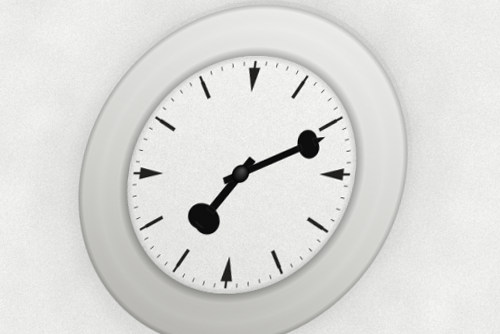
7.11
